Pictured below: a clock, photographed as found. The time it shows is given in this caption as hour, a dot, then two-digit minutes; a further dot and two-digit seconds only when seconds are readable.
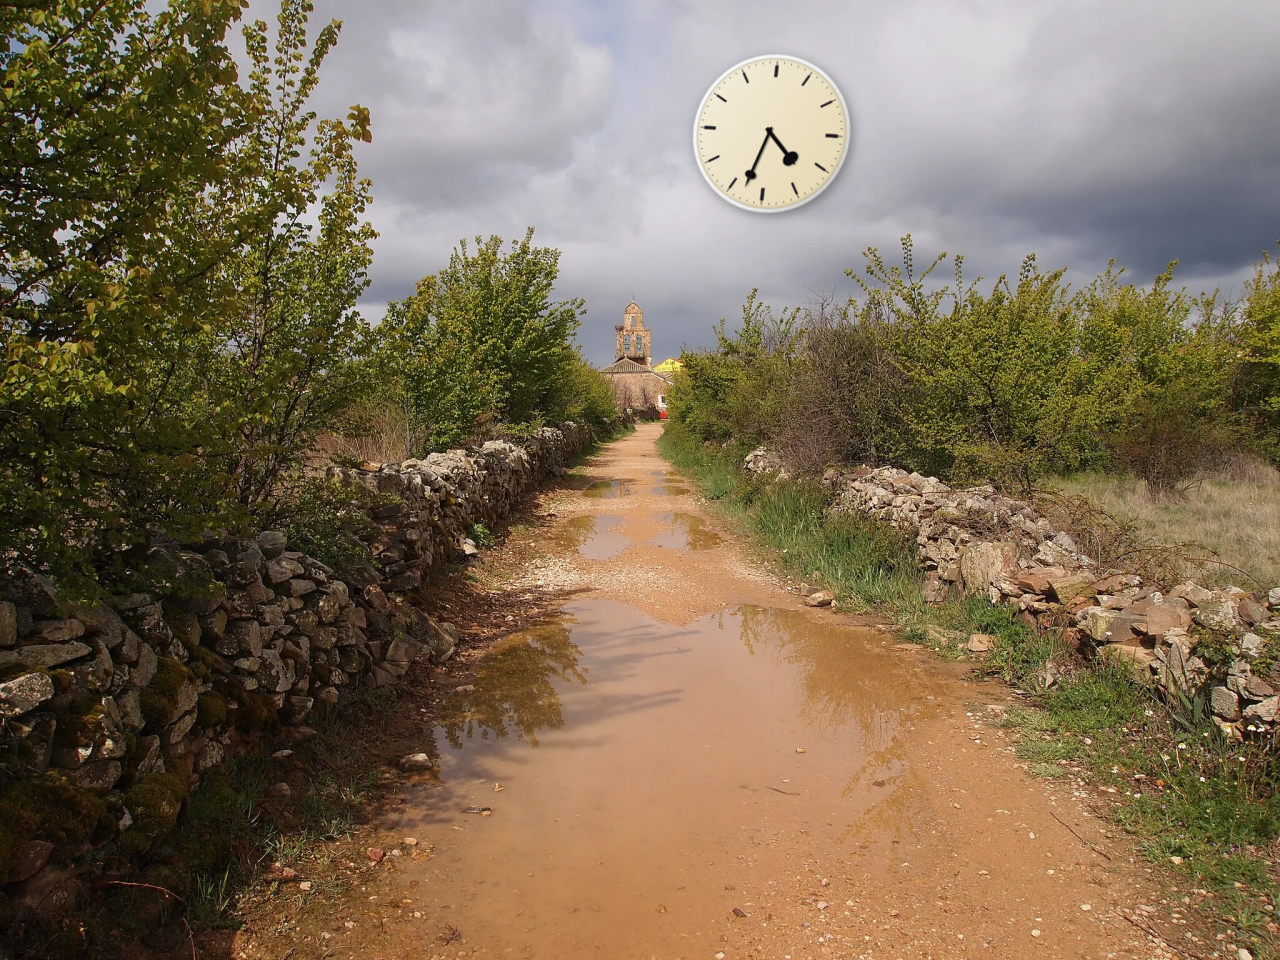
4.33
